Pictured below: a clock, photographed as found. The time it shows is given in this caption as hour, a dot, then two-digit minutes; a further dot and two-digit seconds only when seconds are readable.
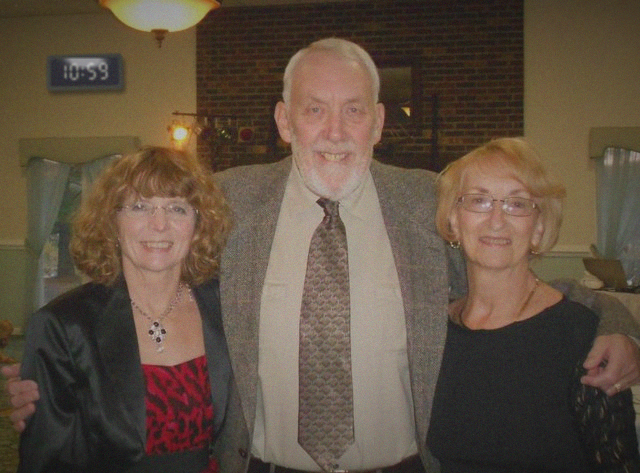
10.59
